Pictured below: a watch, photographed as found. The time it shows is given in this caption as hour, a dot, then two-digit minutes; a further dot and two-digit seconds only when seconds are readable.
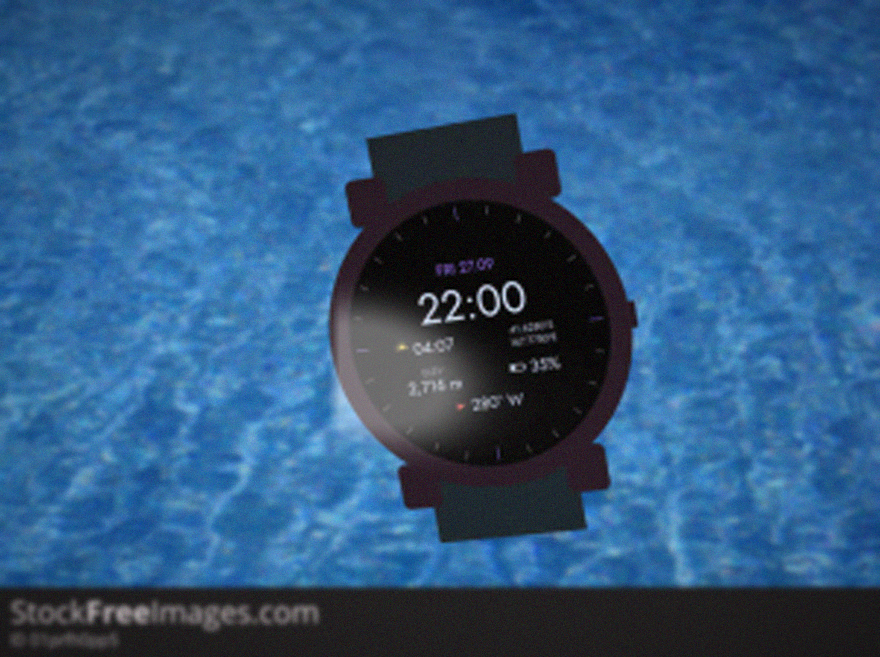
22.00
